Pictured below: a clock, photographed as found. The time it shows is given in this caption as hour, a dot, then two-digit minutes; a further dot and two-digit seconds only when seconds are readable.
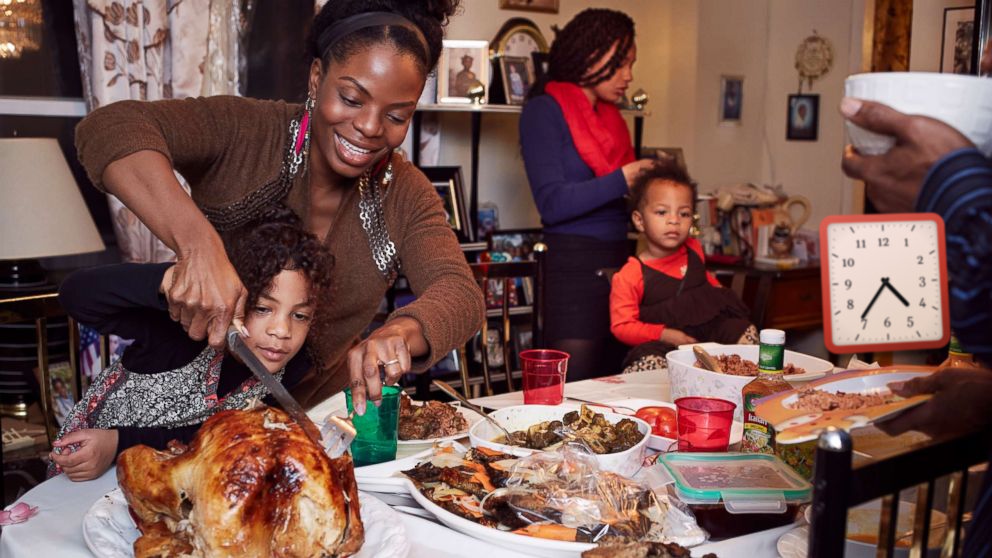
4.36
